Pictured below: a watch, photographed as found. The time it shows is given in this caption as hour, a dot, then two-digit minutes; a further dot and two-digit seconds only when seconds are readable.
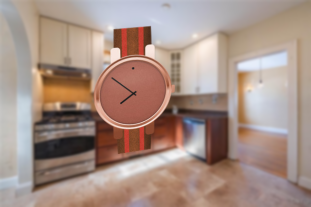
7.52
